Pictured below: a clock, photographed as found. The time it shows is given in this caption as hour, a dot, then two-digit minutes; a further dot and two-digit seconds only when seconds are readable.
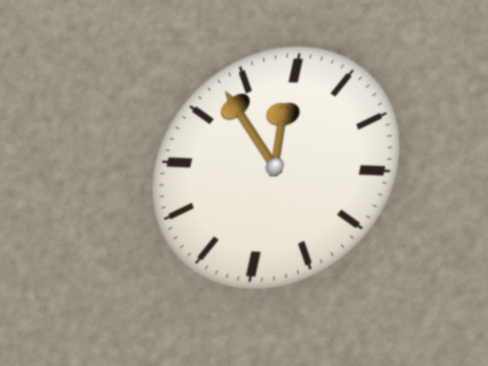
11.53
